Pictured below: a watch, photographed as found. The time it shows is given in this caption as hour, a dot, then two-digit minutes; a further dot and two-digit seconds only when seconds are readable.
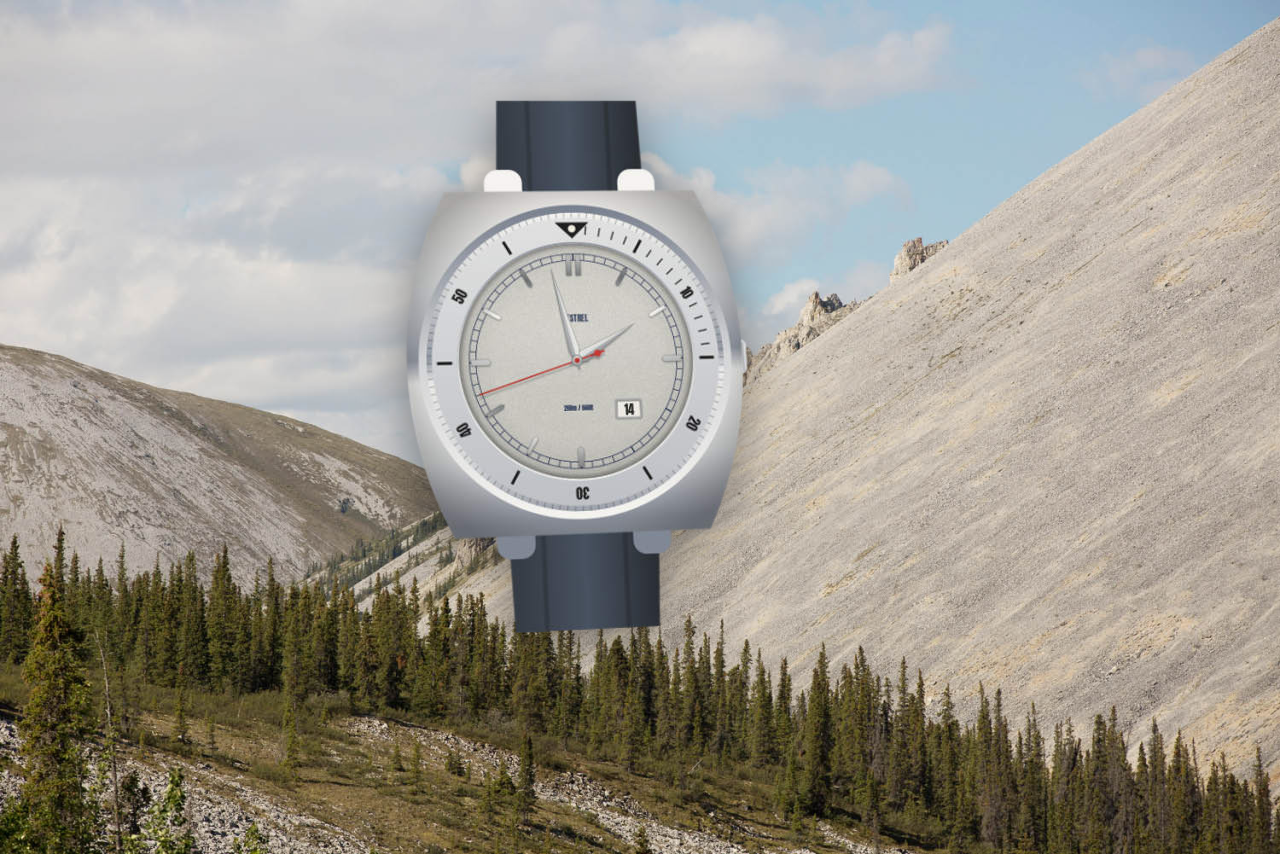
1.57.42
